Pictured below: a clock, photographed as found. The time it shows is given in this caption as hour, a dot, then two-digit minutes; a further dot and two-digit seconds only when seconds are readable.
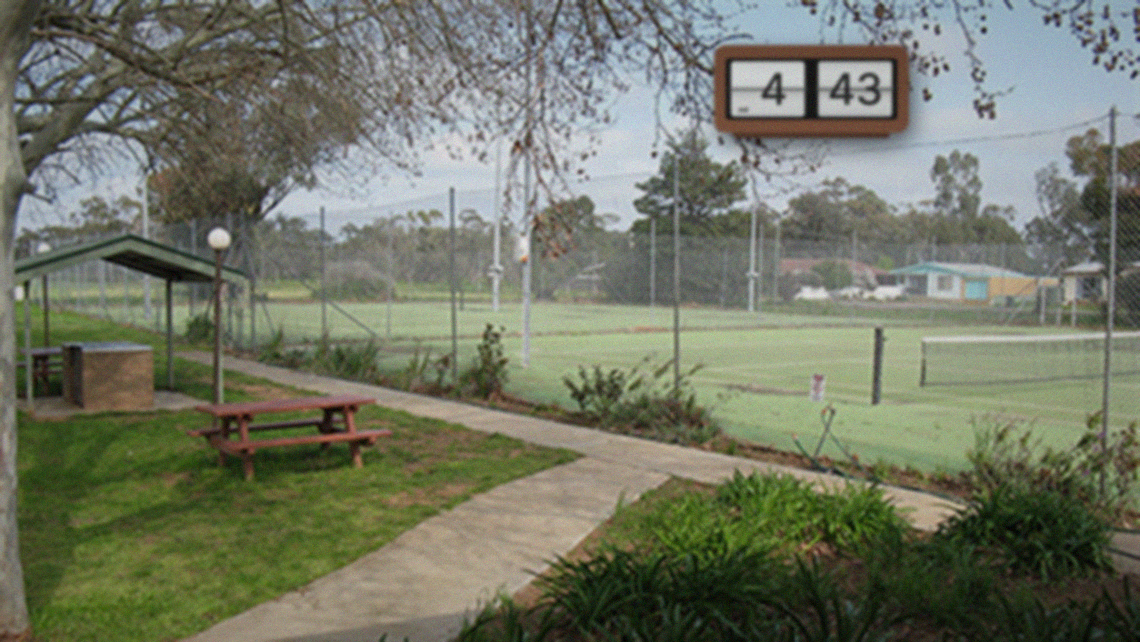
4.43
